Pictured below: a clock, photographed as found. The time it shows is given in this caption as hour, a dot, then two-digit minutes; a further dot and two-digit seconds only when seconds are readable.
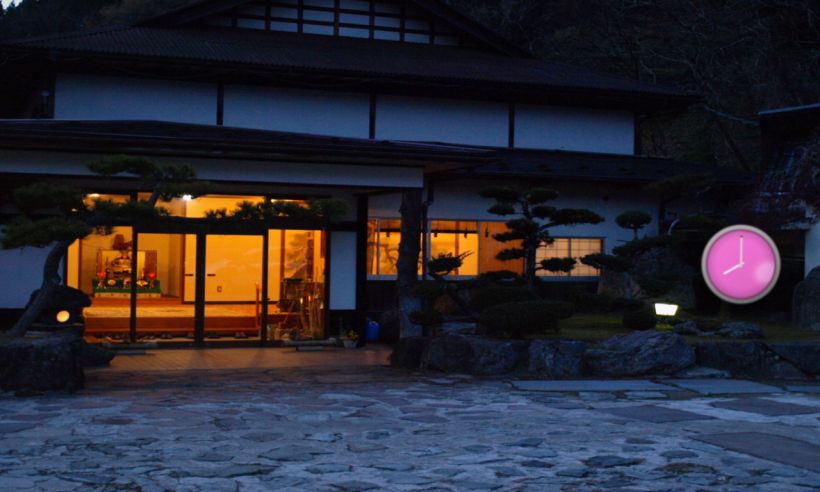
8.00
